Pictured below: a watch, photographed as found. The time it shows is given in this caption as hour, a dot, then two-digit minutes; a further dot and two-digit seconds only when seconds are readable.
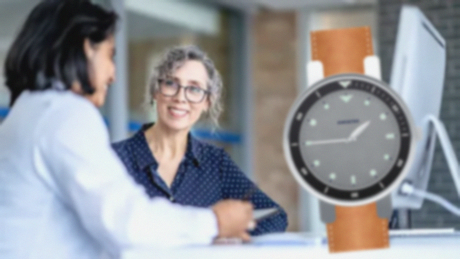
1.45
